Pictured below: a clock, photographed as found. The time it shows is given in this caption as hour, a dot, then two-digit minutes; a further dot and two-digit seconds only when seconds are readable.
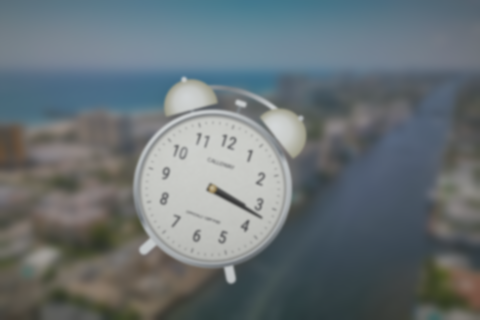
3.17
